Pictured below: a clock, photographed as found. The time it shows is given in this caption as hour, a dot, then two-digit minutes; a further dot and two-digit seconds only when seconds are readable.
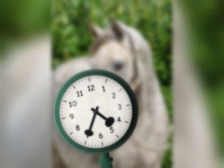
4.35
